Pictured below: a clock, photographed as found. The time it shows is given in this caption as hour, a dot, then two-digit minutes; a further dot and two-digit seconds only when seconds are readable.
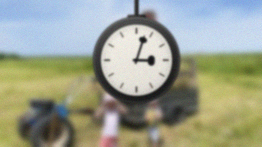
3.03
